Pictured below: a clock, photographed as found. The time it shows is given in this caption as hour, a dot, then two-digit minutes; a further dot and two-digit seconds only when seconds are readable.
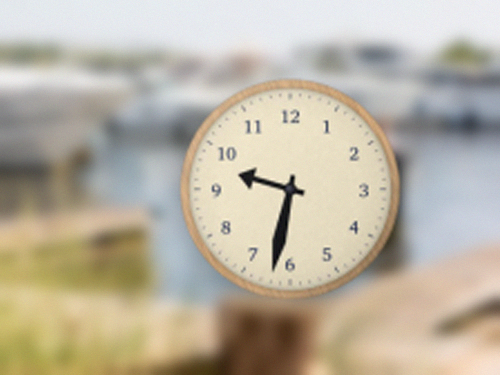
9.32
